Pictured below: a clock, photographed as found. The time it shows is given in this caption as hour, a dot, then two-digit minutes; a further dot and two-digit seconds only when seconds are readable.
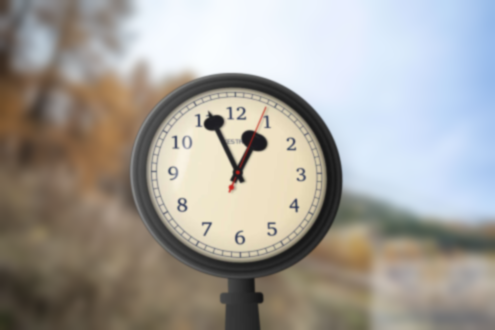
12.56.04
